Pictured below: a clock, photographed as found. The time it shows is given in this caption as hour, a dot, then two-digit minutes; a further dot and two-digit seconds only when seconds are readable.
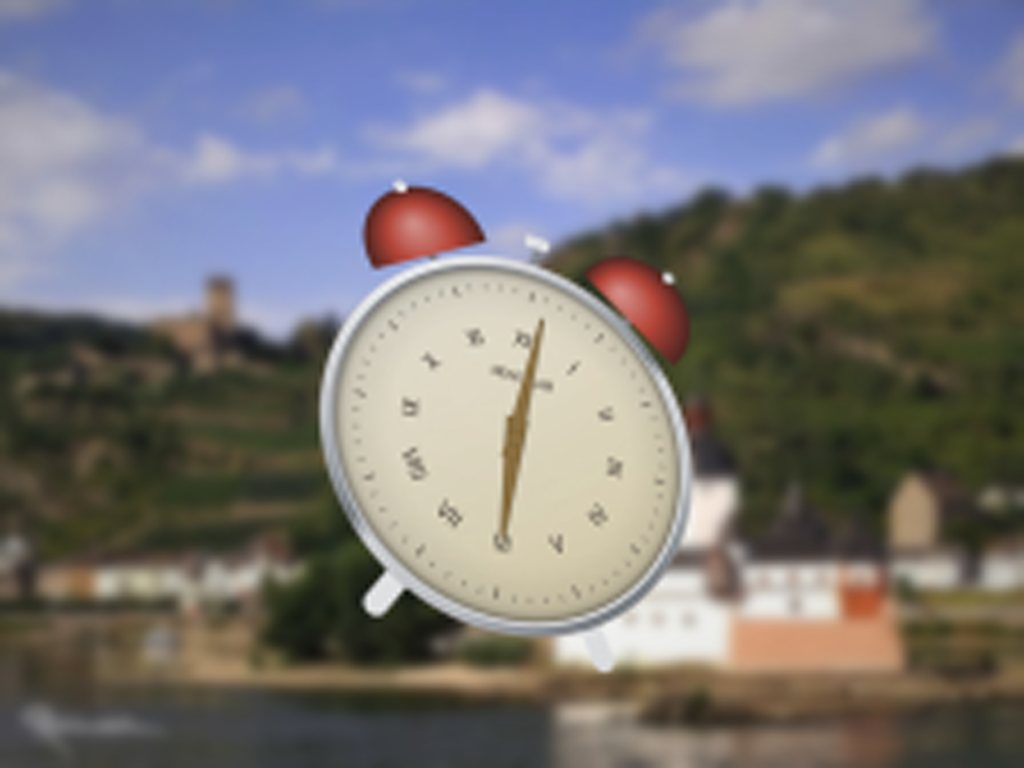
6.01
